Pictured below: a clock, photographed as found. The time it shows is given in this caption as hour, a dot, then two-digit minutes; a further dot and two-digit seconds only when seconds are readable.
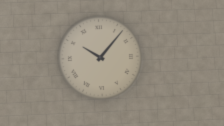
10.07
